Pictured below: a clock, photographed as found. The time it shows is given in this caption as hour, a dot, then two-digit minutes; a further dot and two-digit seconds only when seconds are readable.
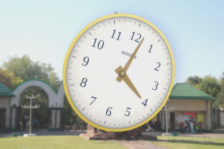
4.02
